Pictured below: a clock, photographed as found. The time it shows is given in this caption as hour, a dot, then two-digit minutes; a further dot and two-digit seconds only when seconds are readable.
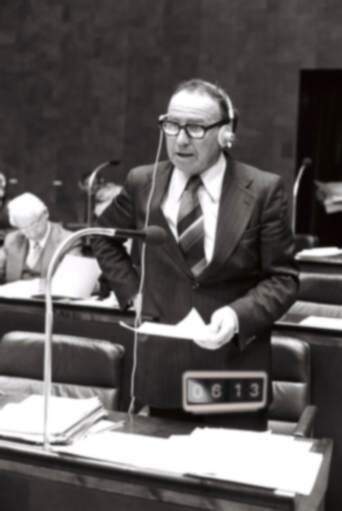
6.13
